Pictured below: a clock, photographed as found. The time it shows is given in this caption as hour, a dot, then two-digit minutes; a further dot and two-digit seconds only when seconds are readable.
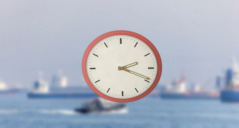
2.19
